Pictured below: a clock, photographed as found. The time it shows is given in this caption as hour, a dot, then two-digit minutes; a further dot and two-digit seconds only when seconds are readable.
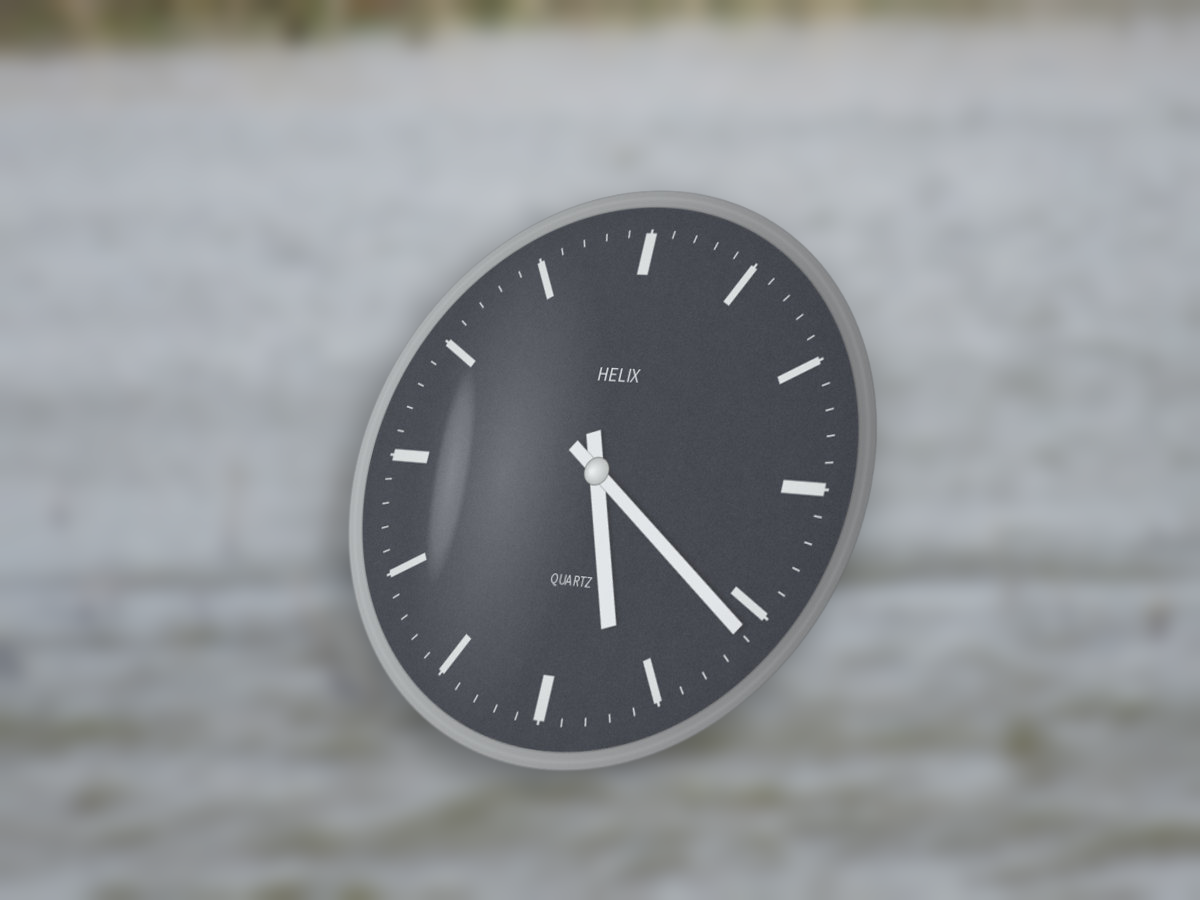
5.21
